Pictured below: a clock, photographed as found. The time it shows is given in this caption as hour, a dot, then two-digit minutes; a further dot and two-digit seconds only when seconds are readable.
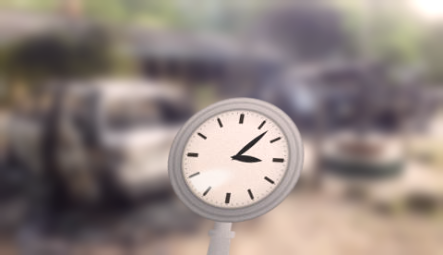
3.07
